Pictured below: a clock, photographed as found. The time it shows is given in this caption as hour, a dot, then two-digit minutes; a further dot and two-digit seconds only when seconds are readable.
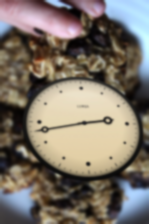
2.43
